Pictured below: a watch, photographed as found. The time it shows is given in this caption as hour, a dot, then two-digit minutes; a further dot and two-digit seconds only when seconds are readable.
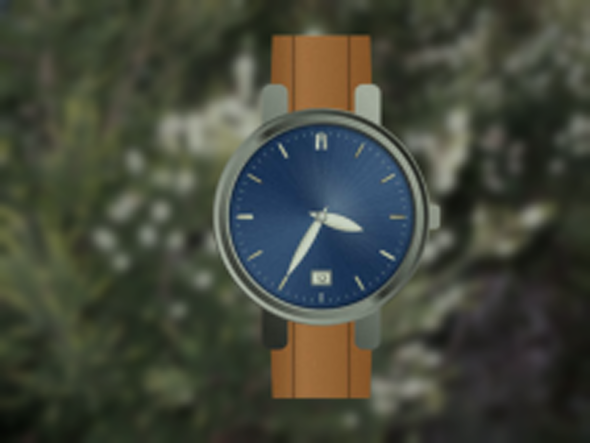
3.35
